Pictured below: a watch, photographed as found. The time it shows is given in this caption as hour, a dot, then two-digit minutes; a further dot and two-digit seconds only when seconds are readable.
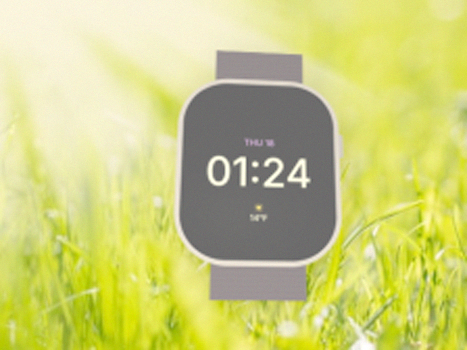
1.24
